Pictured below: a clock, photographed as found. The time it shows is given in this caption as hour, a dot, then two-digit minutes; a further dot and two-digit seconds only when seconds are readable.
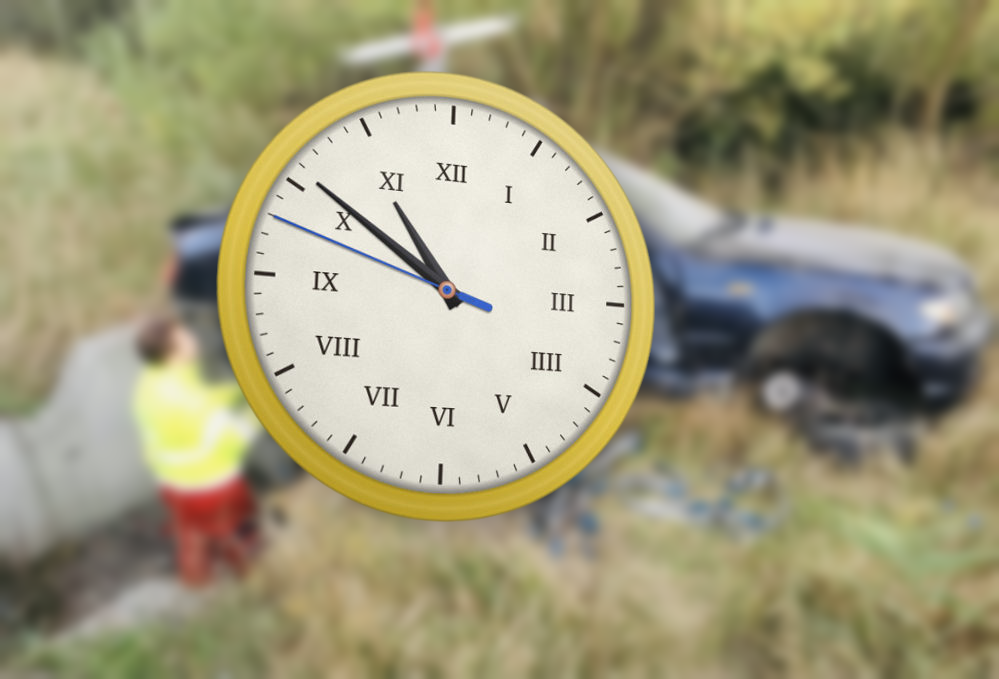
10.50.48
